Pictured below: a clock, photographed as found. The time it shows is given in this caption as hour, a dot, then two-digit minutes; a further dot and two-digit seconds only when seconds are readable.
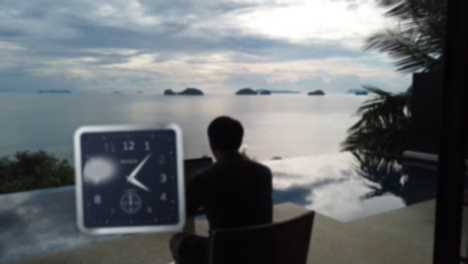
4.07
